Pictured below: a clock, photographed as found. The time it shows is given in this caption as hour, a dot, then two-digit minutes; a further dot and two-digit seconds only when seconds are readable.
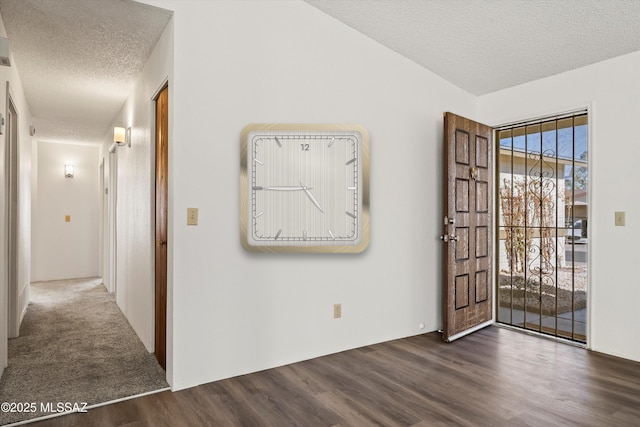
4.45
